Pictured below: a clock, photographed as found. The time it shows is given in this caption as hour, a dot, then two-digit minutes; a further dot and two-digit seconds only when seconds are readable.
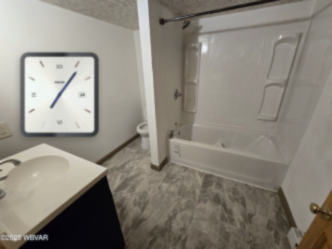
7.06
